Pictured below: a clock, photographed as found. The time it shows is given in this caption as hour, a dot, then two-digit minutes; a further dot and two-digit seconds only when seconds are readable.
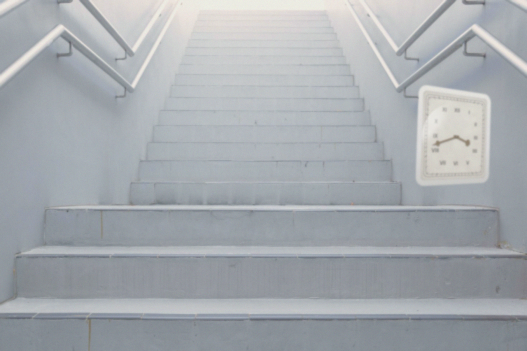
3.42
